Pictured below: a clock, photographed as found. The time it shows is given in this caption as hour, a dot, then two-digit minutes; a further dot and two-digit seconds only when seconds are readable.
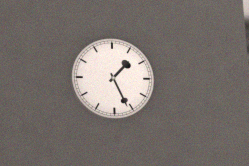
1.26
